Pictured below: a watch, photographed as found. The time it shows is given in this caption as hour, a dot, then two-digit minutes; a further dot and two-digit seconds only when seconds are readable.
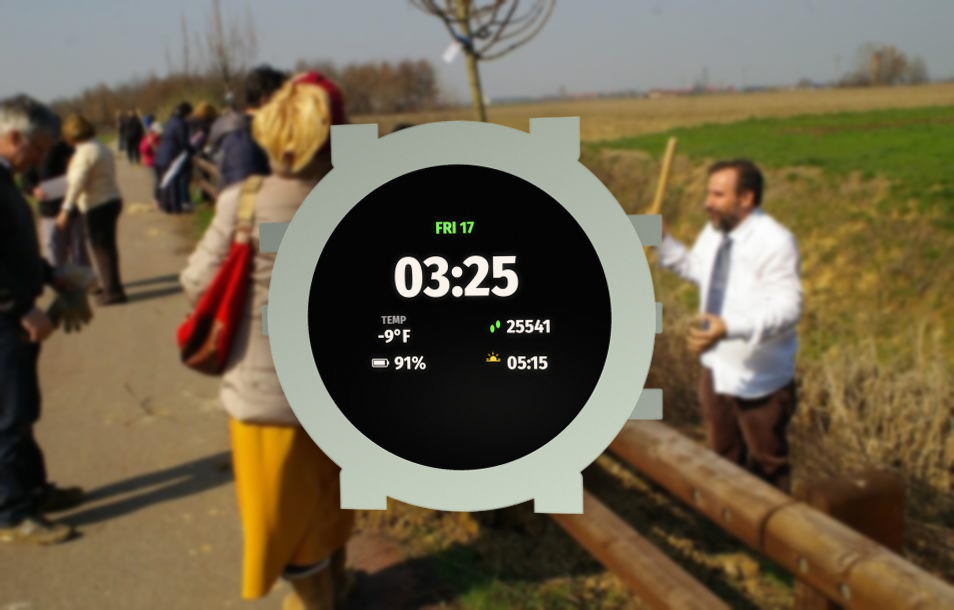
3.25
